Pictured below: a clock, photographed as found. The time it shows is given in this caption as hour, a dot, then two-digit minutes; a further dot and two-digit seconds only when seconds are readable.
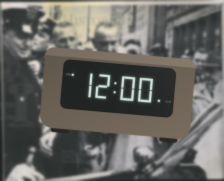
12.00
